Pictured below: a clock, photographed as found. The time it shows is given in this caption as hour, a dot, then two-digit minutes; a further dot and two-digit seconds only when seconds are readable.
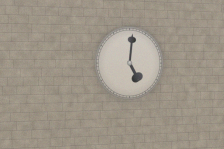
5.01
